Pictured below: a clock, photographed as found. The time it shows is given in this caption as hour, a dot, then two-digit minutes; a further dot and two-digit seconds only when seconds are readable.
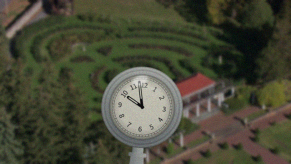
9.58
